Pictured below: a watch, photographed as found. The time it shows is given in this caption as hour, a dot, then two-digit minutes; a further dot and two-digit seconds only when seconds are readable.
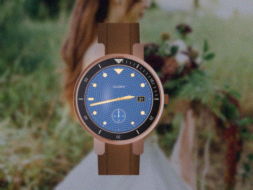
2.43
